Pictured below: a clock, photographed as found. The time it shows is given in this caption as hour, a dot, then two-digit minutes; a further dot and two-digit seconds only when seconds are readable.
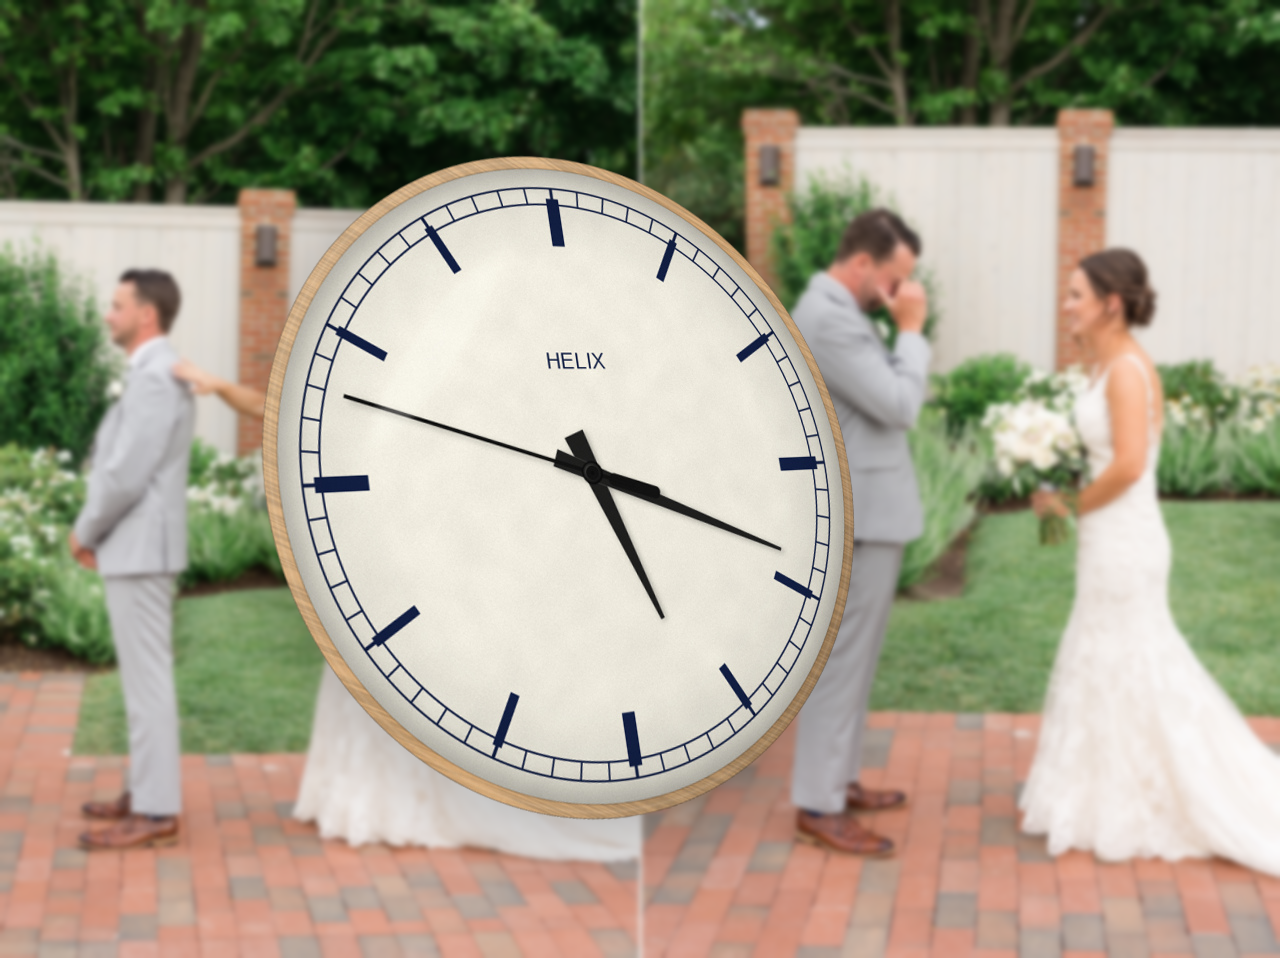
5.18.48
